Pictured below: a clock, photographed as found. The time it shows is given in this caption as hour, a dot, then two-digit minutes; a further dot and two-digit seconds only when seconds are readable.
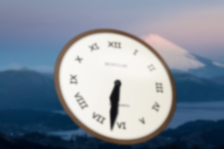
6.32
